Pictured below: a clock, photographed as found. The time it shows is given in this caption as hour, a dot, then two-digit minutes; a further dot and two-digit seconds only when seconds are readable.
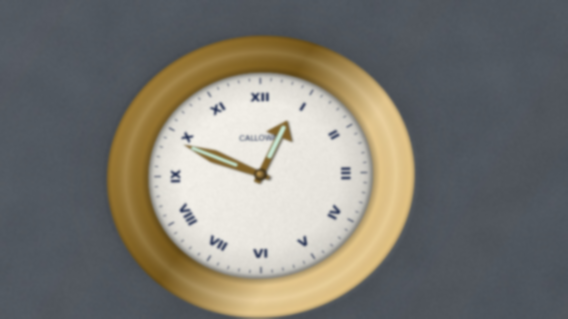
12.49
